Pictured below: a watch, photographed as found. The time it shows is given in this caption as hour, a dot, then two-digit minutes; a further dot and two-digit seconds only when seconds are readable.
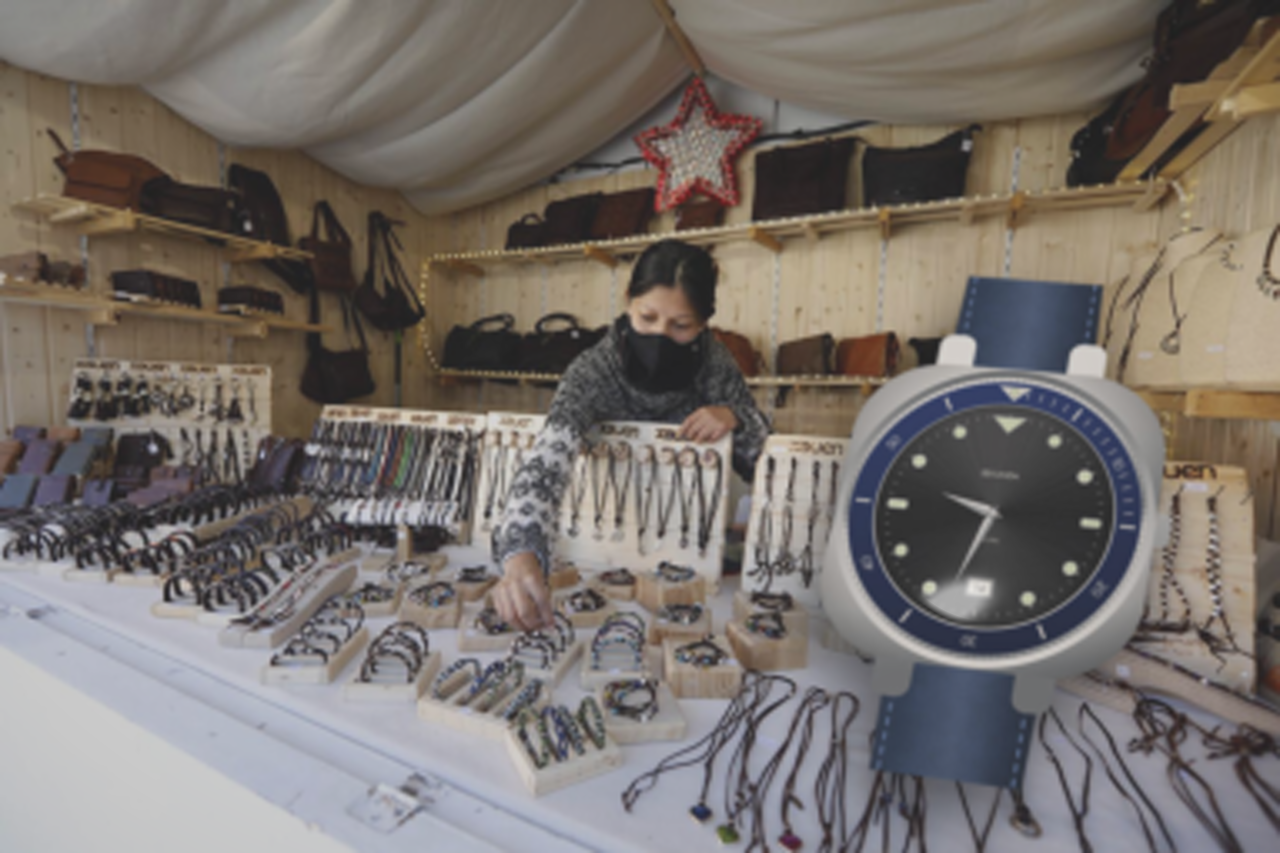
9.33
